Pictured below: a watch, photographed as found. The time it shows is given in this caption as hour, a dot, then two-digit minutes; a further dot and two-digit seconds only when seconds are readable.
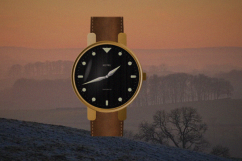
1.42
